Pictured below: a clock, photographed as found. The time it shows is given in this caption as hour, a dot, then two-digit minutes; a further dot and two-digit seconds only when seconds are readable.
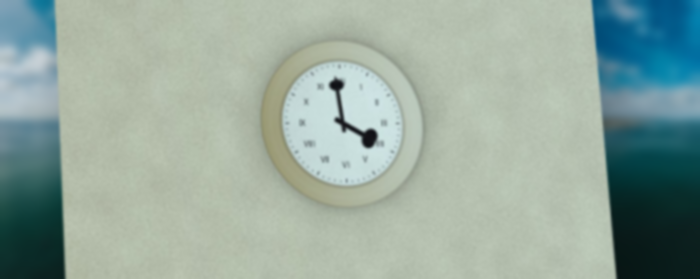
3.59
